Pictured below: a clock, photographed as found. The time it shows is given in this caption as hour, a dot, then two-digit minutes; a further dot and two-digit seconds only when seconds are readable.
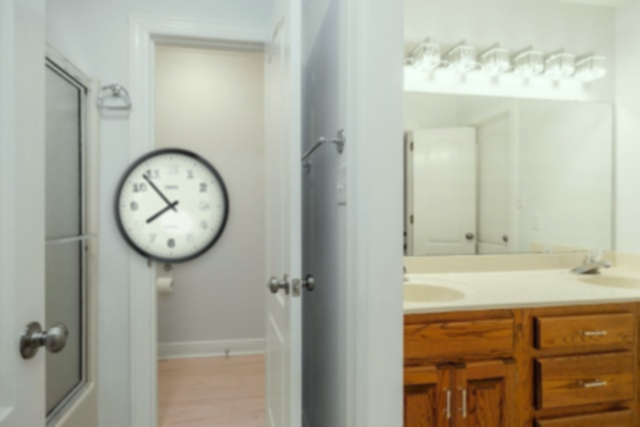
7.53
